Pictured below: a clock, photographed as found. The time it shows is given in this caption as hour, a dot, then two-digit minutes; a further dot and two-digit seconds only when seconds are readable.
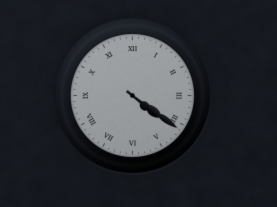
4.21
